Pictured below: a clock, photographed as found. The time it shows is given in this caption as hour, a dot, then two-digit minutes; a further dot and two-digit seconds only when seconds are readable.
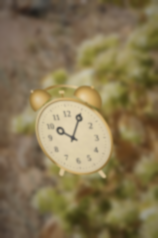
10.05
